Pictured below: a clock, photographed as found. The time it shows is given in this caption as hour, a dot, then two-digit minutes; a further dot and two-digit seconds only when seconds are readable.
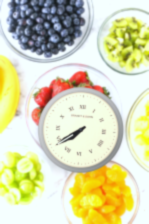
7.39
